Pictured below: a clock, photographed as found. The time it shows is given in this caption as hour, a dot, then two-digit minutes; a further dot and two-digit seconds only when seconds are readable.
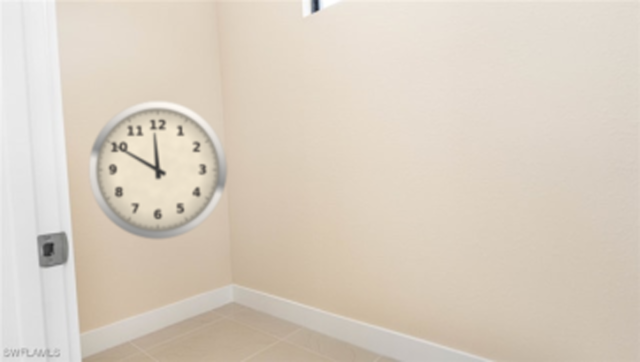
11.50
